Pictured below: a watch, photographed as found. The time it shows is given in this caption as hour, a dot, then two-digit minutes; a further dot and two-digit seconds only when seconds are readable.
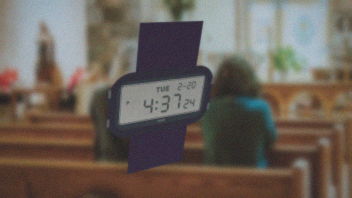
4.37.24
